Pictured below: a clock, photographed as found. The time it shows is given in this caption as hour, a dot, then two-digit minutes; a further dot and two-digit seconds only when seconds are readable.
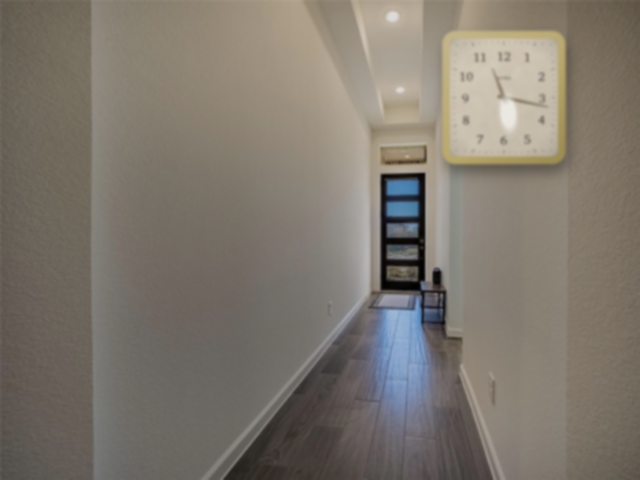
11.17
